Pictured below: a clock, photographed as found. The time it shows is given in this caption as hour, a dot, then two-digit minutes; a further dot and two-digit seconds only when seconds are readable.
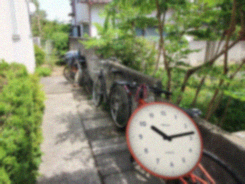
10.13
